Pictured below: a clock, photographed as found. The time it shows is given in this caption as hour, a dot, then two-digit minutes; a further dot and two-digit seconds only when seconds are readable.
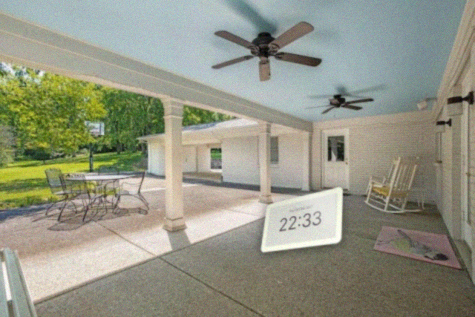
22.33
